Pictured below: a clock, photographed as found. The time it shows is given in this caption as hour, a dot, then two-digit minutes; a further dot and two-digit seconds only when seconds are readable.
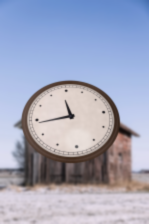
11.44
